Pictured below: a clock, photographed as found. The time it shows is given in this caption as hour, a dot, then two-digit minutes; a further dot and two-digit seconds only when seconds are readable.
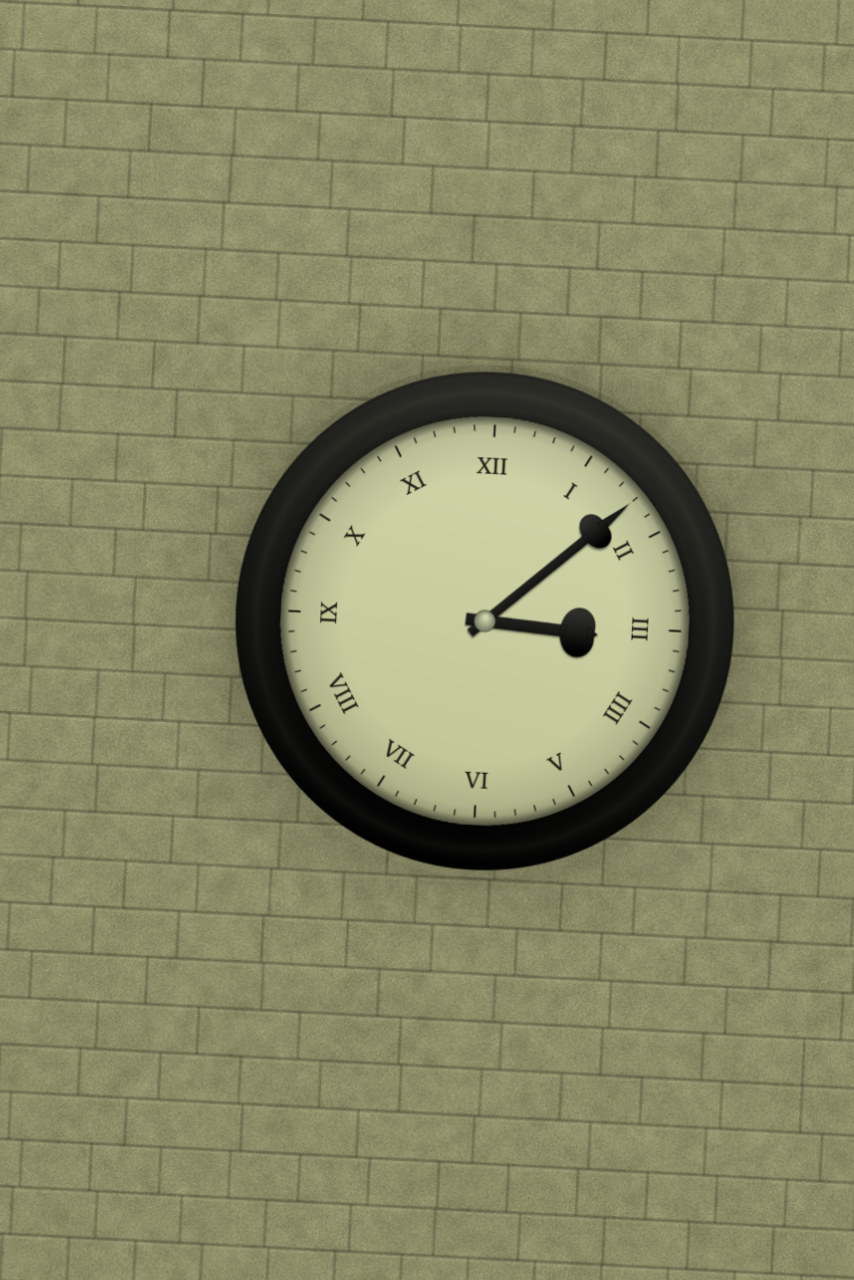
3.08
